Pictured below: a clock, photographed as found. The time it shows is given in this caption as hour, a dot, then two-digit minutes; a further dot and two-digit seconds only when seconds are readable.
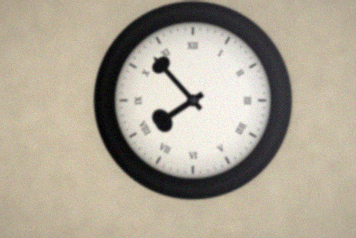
7.53
